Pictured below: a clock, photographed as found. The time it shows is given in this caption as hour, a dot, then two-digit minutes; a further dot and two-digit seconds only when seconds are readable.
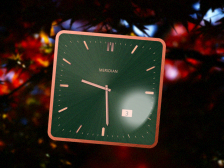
9.29
